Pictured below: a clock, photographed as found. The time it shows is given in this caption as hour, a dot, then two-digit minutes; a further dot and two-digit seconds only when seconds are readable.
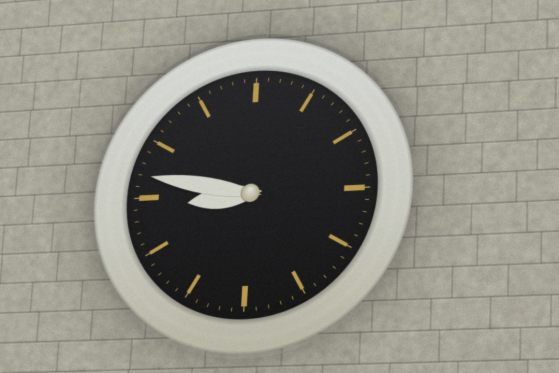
8.47
